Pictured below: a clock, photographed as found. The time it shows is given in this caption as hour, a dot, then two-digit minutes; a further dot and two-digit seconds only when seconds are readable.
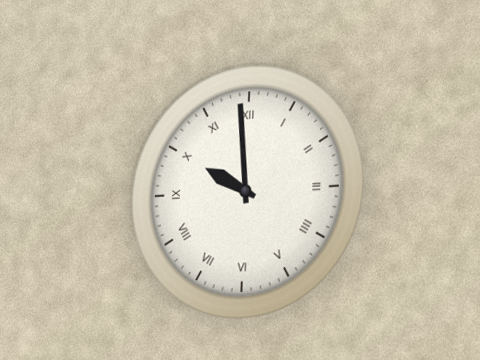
9.59
